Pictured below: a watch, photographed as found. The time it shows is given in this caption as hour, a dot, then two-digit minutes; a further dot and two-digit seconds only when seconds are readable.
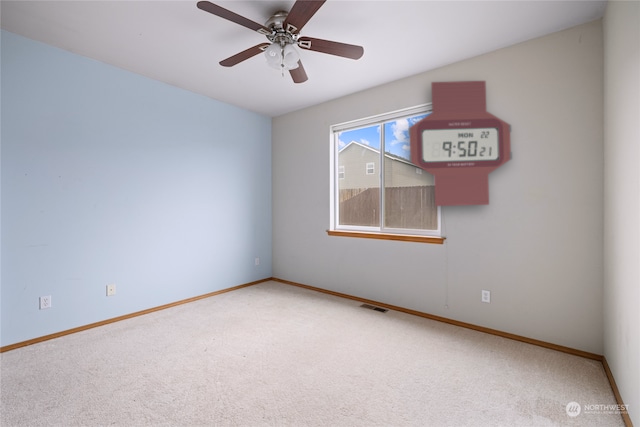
9.50
